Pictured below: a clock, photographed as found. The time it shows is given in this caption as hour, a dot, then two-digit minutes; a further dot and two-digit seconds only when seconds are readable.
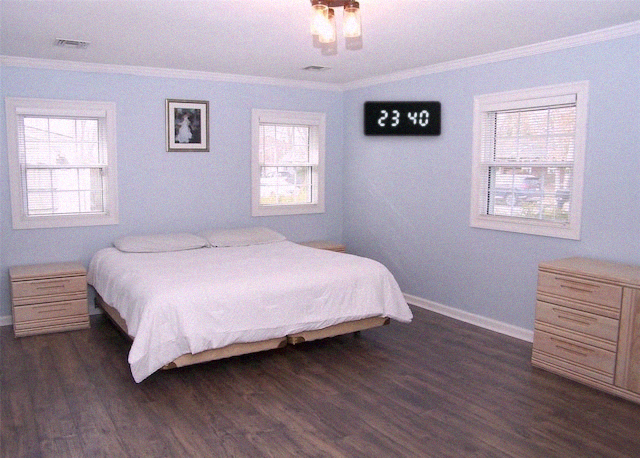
23.40
